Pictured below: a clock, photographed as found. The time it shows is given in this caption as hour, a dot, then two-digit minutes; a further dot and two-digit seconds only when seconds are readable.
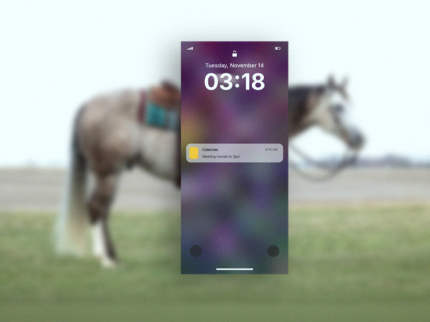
3.18
